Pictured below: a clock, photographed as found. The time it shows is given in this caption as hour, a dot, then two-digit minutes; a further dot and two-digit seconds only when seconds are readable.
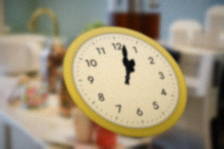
1.02
